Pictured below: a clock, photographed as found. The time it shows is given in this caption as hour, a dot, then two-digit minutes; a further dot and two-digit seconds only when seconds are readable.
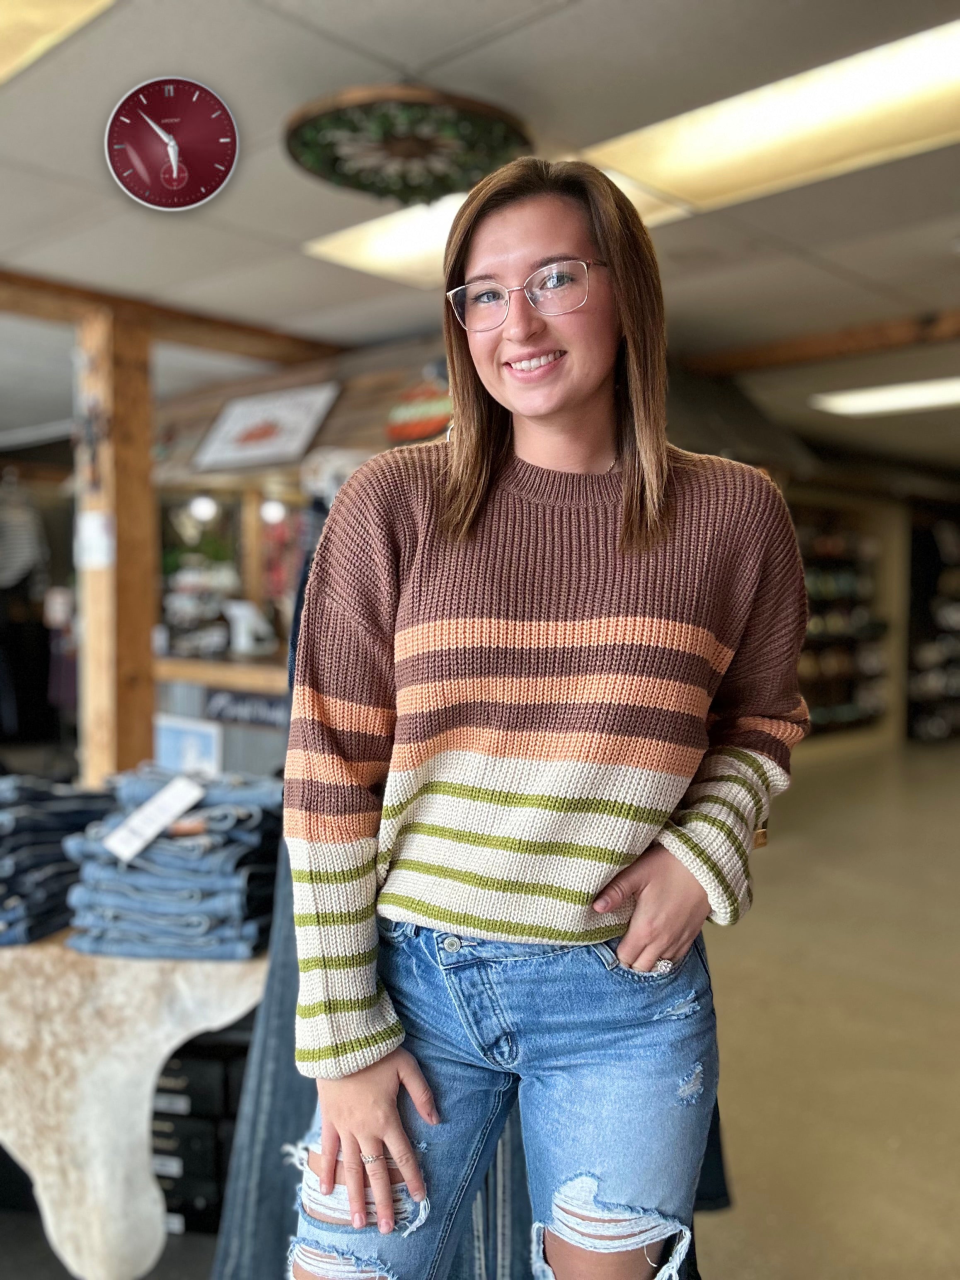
5.53
